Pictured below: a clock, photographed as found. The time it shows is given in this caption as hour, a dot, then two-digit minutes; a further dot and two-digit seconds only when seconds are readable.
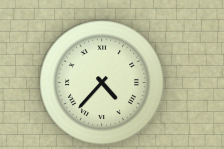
4.37
